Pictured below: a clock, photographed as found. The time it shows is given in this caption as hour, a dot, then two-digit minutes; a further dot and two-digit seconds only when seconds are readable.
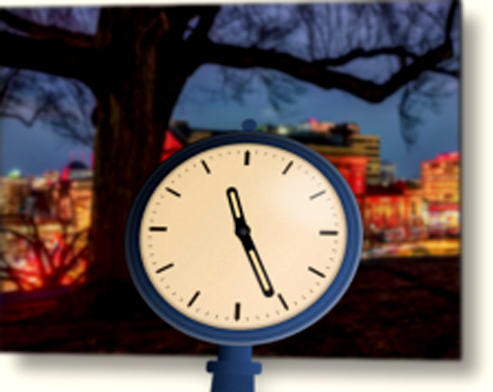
11.26
